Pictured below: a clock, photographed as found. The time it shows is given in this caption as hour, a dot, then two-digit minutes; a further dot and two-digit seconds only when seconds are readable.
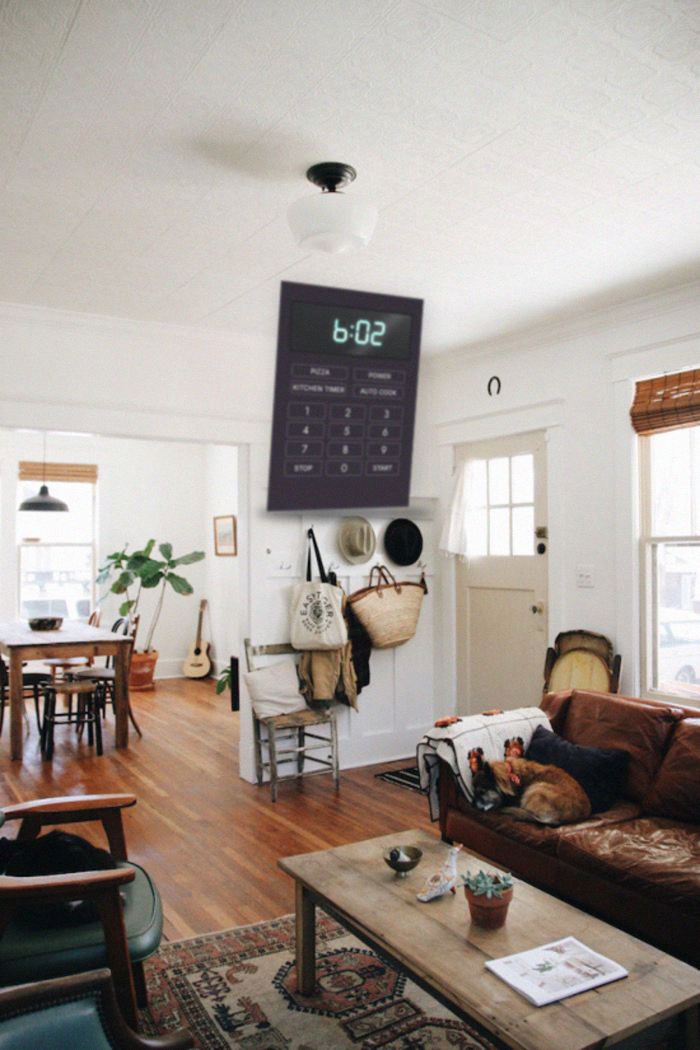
6.02
